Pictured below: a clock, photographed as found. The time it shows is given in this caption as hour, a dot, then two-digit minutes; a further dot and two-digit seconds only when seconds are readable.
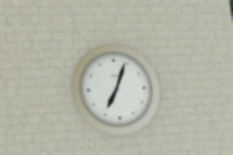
7.04
